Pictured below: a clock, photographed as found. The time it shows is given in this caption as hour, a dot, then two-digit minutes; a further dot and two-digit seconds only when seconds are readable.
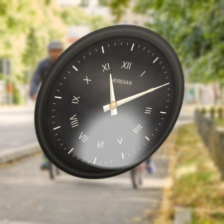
11.10
